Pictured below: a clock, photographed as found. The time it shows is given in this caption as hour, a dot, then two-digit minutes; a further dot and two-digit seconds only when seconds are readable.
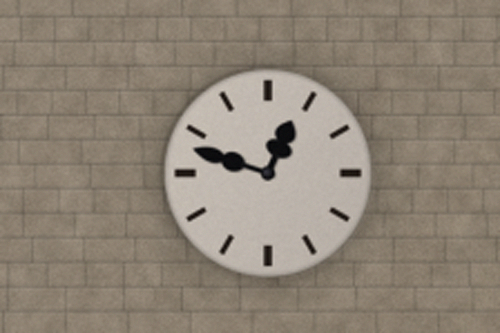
12.48
